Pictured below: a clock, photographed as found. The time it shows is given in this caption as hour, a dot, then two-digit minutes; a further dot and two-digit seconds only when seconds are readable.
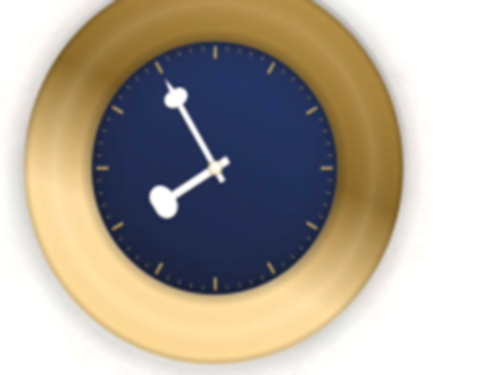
7.55
